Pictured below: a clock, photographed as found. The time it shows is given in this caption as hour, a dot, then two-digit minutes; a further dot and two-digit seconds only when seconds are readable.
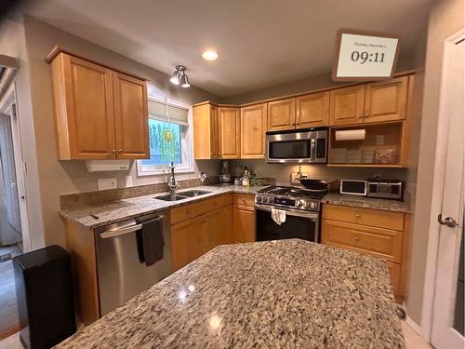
9.11
